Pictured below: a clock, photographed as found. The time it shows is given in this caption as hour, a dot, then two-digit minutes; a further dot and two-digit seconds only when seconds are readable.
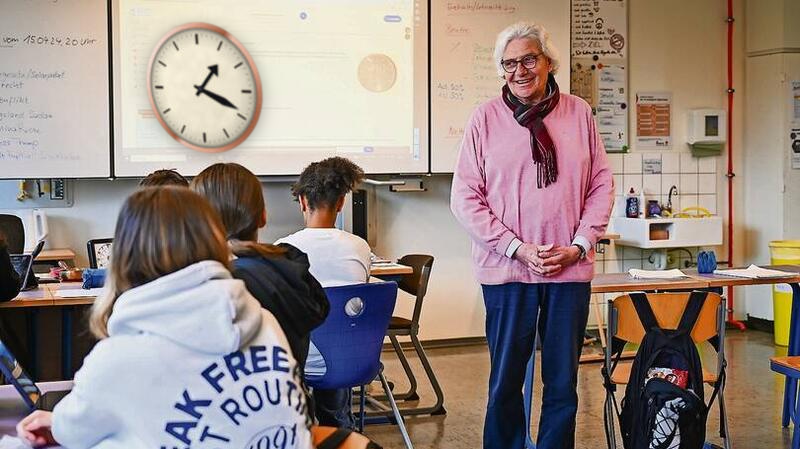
1.19
